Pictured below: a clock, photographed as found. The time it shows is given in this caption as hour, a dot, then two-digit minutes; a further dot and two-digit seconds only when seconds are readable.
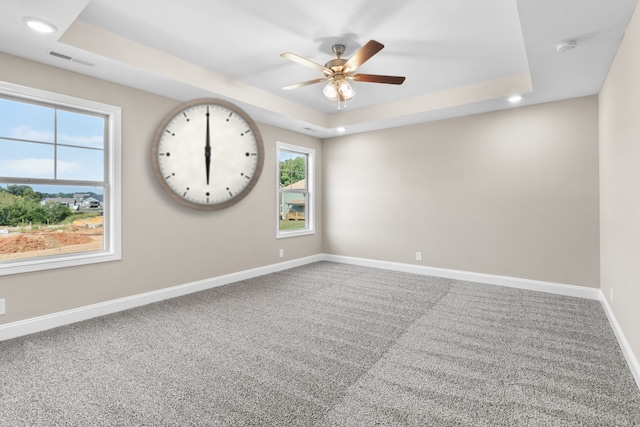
6.00
